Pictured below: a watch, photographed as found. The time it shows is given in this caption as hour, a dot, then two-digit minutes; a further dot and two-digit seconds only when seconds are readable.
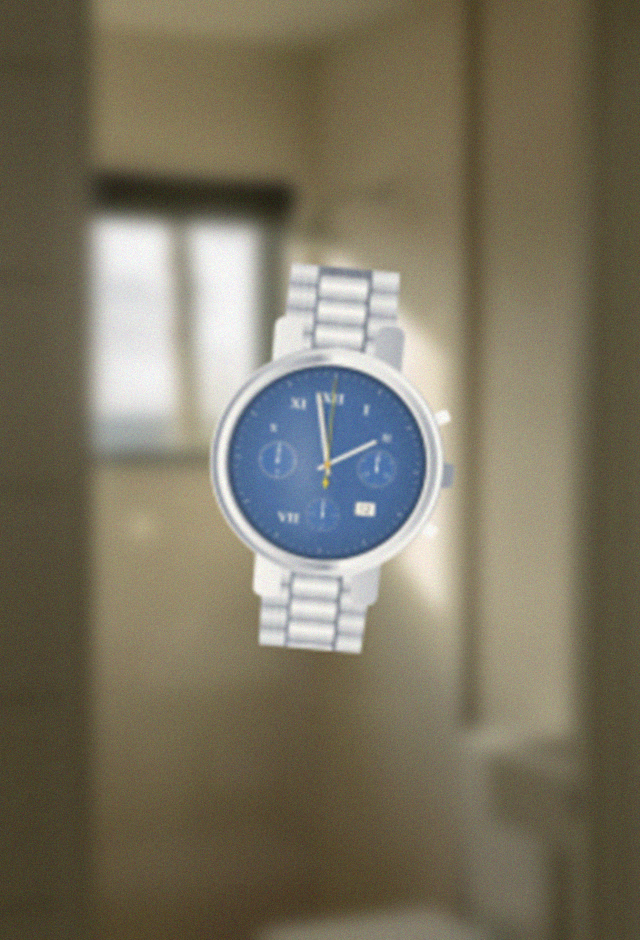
1.58
